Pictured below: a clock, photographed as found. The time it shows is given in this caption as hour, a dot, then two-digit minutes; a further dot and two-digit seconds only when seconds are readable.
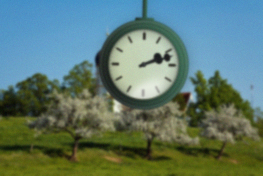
2.12
